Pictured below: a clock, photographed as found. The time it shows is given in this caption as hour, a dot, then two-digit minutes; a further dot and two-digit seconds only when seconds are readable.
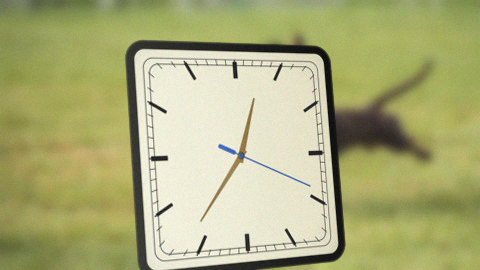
12.36.19
